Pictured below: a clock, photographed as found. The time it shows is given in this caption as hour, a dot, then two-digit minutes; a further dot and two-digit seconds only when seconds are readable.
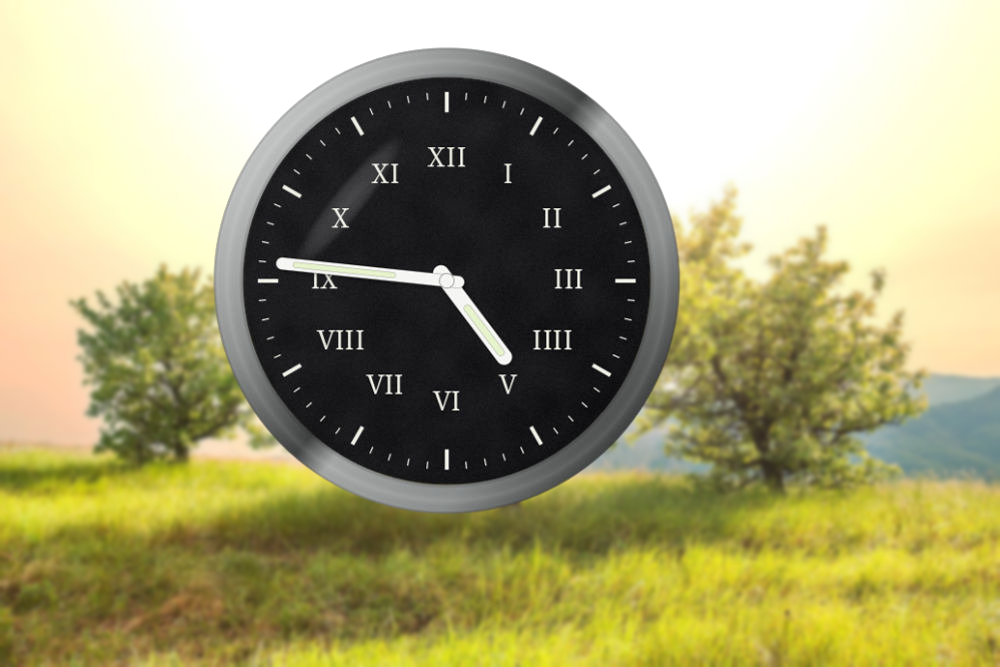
4.46
